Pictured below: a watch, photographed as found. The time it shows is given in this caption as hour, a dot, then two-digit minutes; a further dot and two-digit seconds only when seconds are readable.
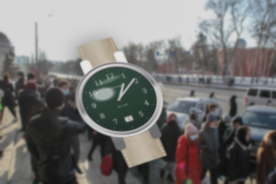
1.09
